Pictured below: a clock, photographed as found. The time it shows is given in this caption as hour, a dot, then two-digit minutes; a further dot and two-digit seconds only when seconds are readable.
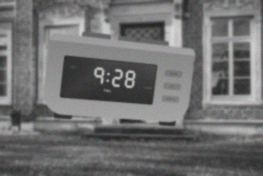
9.28
